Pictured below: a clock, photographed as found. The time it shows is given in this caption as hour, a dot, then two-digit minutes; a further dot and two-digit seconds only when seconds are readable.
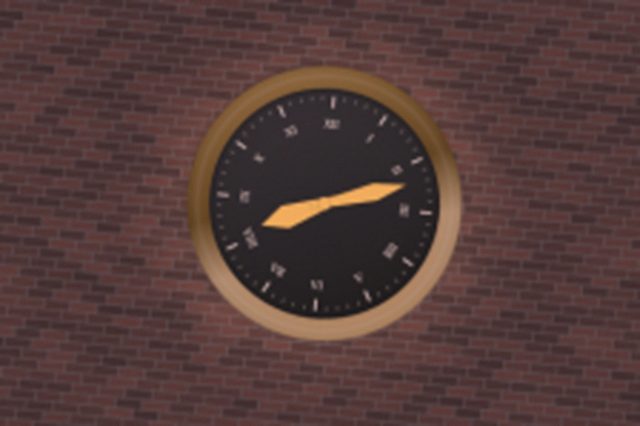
8.12
